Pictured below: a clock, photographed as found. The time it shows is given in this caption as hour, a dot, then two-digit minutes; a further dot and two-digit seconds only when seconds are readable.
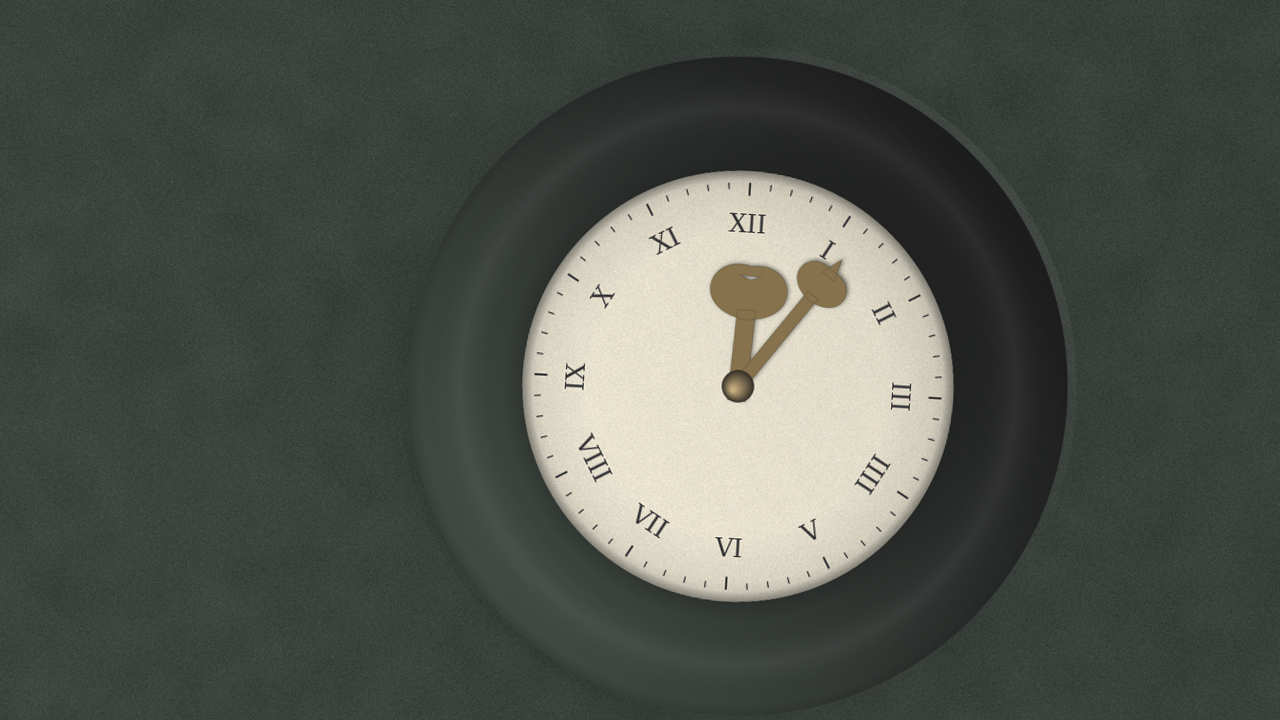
12.06
